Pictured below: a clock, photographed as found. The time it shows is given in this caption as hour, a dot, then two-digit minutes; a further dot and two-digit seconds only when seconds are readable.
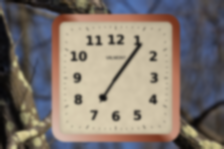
7.06
